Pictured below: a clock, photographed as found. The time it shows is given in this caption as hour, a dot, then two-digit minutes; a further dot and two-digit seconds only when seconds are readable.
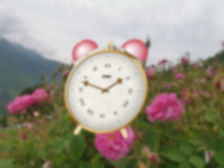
1.48
